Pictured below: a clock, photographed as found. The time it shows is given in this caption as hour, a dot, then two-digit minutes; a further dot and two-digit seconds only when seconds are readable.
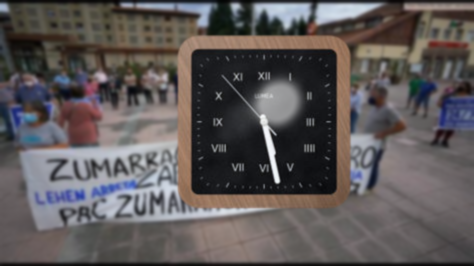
5.27.53
